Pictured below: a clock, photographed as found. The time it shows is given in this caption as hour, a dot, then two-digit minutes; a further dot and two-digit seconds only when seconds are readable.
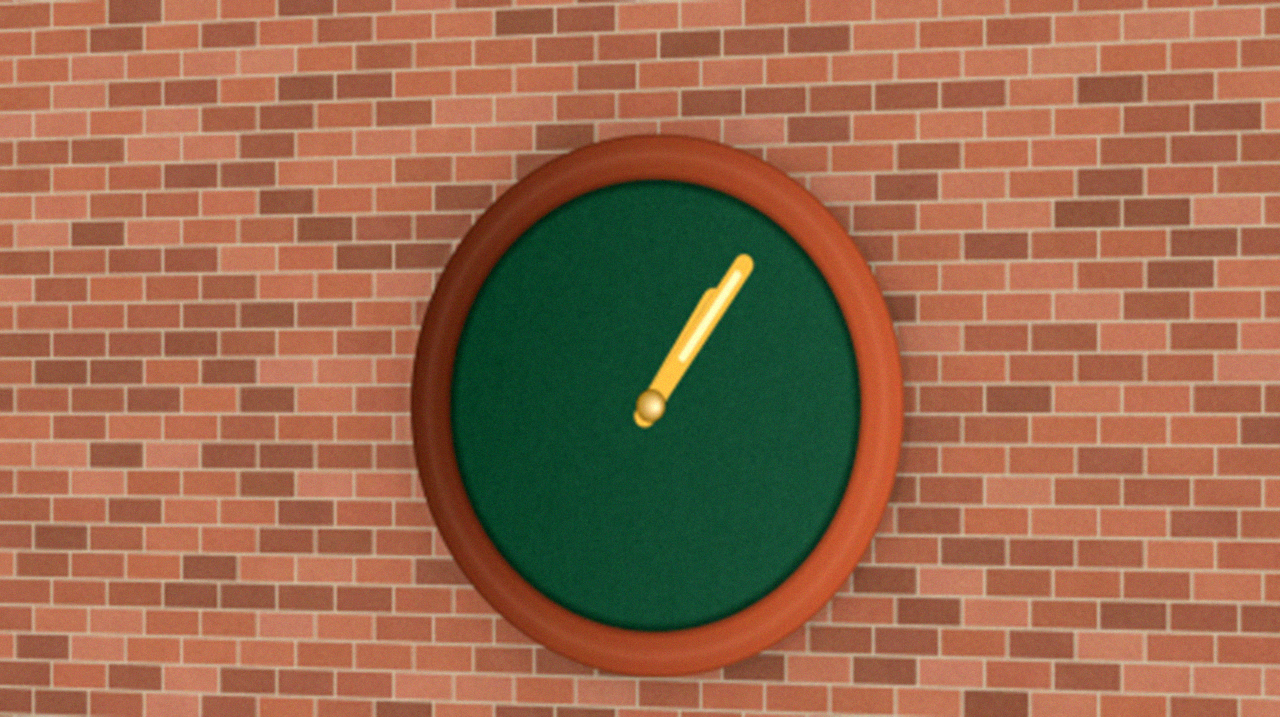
1.06
